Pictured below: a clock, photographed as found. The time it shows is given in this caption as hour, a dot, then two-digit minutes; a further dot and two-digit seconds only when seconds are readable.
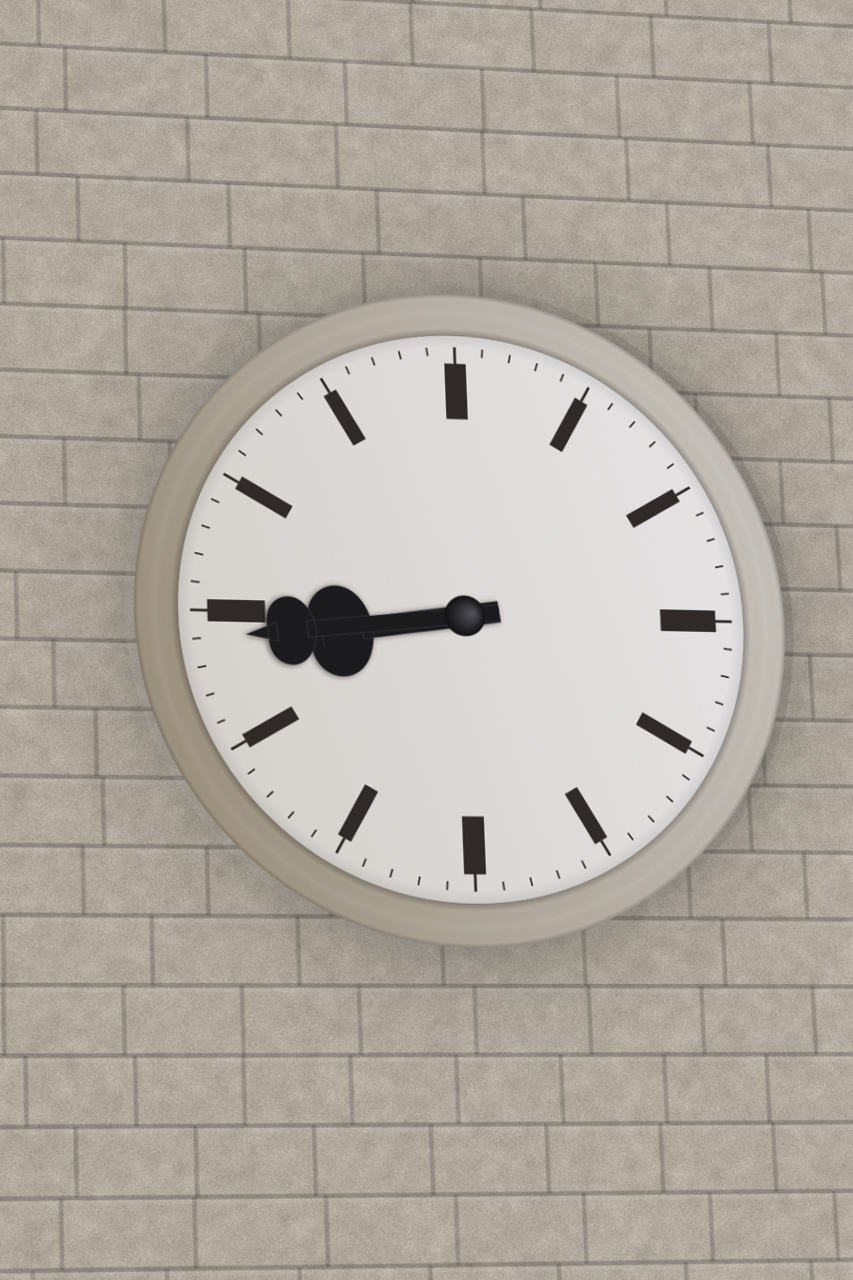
8.44
